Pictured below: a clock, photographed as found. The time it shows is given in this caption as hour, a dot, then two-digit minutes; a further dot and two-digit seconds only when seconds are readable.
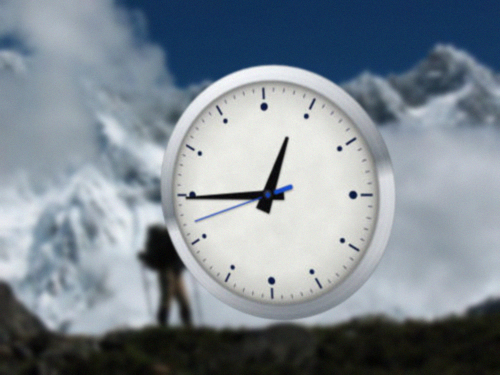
12.44.42
